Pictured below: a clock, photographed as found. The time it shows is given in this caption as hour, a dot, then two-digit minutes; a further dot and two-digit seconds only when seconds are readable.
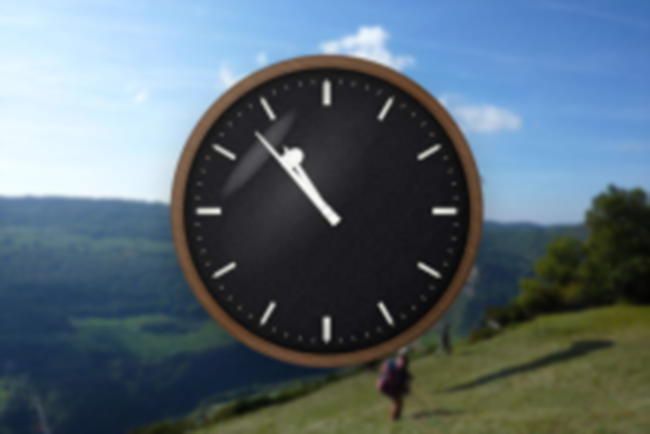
10.53
